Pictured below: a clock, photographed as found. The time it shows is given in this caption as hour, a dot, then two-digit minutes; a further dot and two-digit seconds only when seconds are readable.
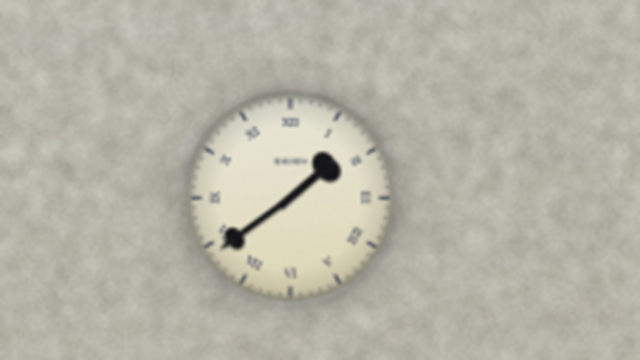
1.39
